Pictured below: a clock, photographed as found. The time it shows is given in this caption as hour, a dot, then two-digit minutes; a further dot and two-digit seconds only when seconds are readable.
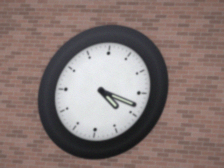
4.18
